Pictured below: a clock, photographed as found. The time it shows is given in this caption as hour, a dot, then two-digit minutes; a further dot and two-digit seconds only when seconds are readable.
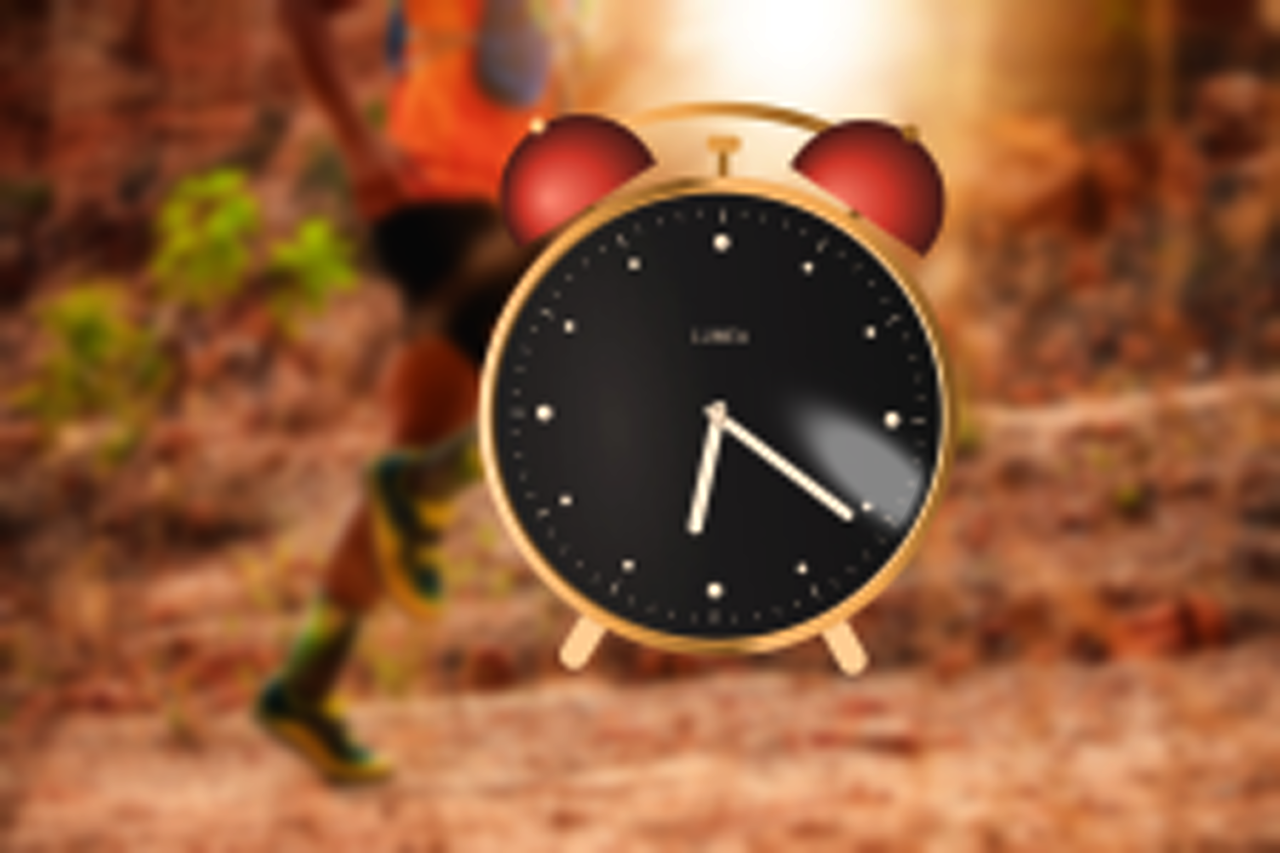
6.21
